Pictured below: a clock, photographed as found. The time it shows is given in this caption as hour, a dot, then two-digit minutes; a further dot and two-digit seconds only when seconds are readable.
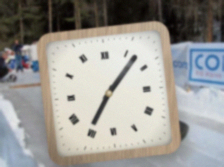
7.07
